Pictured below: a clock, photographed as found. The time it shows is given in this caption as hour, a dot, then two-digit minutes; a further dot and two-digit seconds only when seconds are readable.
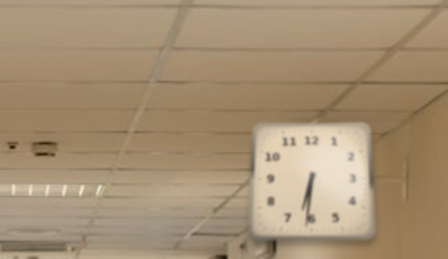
6.31
